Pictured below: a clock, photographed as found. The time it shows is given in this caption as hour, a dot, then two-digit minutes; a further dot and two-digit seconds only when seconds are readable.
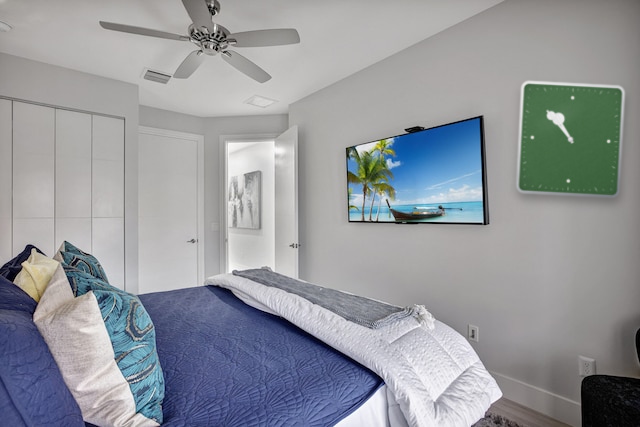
10.53
